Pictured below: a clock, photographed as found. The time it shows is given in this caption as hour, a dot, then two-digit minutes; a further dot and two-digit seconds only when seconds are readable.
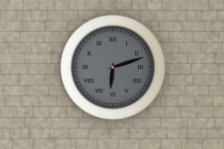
6.12
